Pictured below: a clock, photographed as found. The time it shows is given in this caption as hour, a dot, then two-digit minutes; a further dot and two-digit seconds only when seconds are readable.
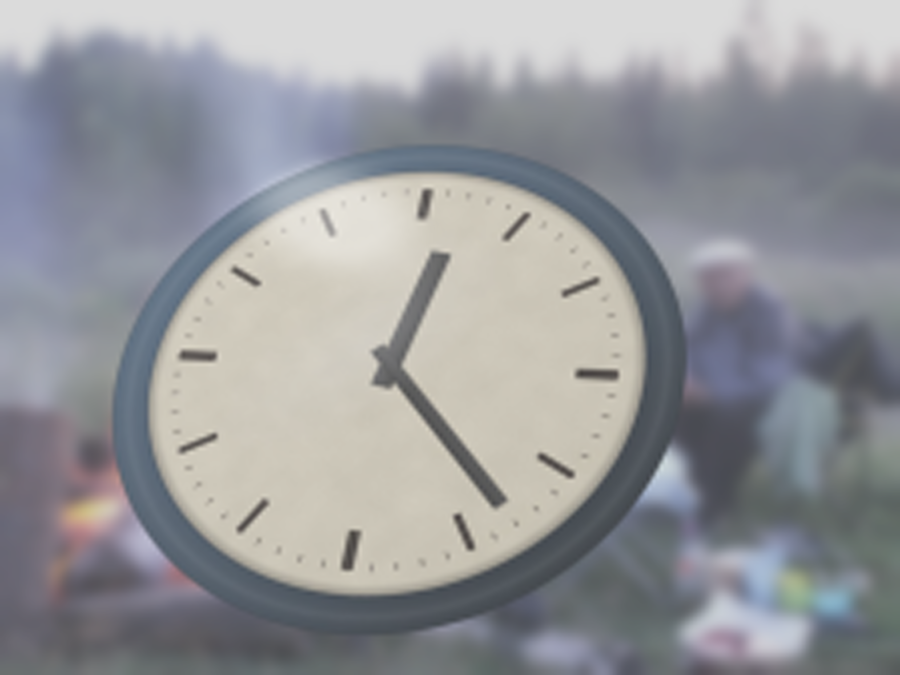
12.23
